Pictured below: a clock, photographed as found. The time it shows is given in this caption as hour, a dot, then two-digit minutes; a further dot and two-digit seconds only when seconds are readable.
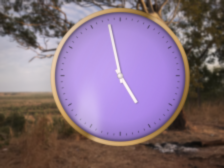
4.58
